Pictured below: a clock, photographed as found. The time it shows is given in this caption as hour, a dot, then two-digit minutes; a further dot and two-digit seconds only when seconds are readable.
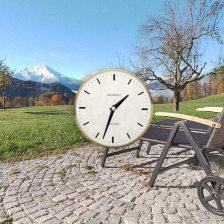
1.33
